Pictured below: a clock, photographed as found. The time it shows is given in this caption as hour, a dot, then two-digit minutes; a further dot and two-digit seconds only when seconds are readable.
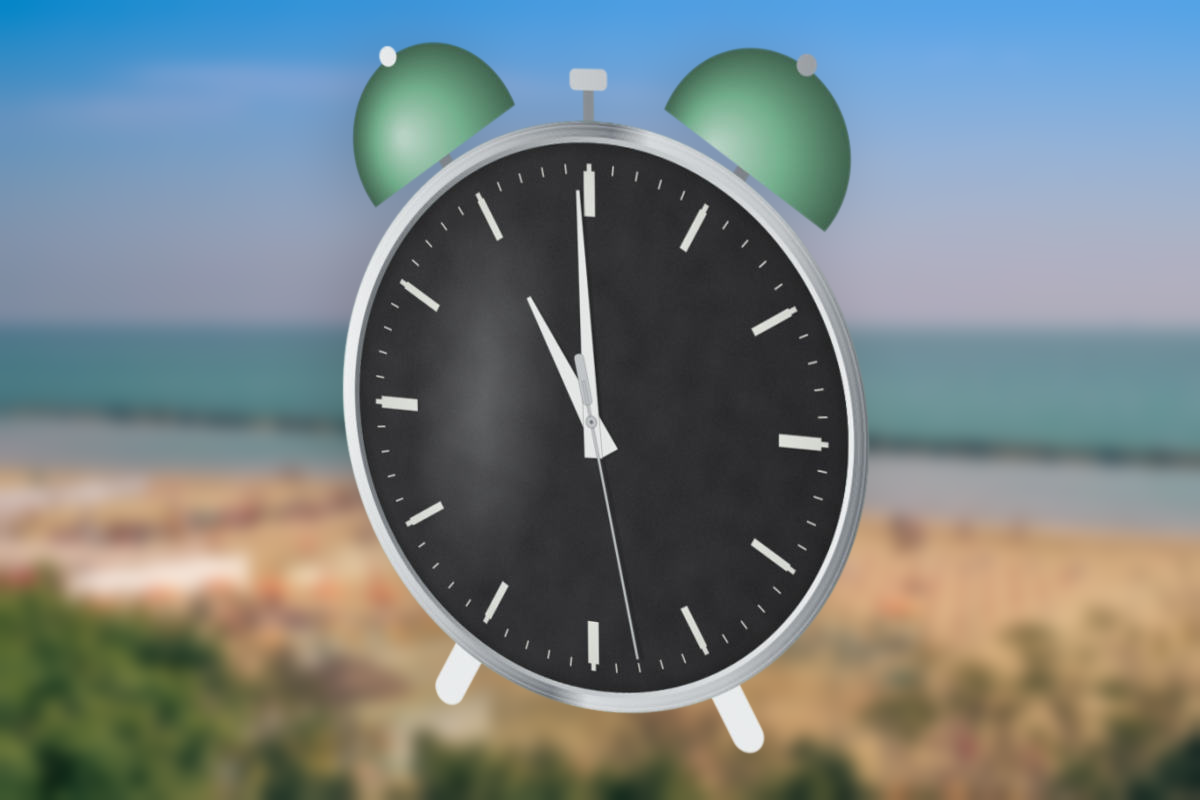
10.59.28
